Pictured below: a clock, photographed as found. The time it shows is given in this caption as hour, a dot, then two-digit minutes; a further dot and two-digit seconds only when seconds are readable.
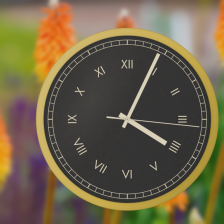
4.04.16
